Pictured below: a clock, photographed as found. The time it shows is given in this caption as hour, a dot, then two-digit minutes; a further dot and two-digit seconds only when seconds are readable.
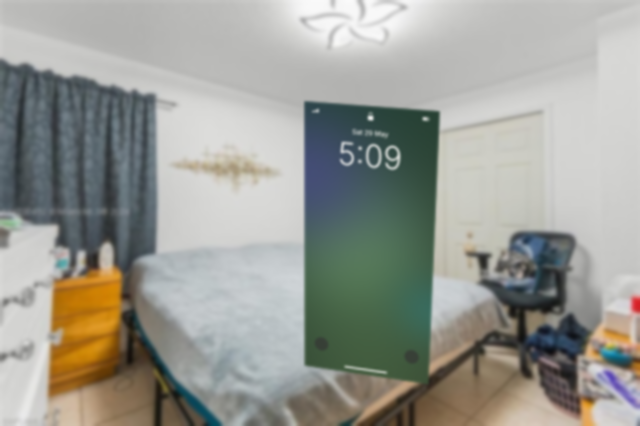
5.09
